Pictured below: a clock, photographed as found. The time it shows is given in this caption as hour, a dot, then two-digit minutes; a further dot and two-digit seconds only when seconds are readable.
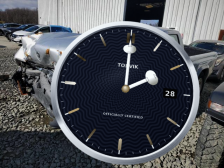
2.00
